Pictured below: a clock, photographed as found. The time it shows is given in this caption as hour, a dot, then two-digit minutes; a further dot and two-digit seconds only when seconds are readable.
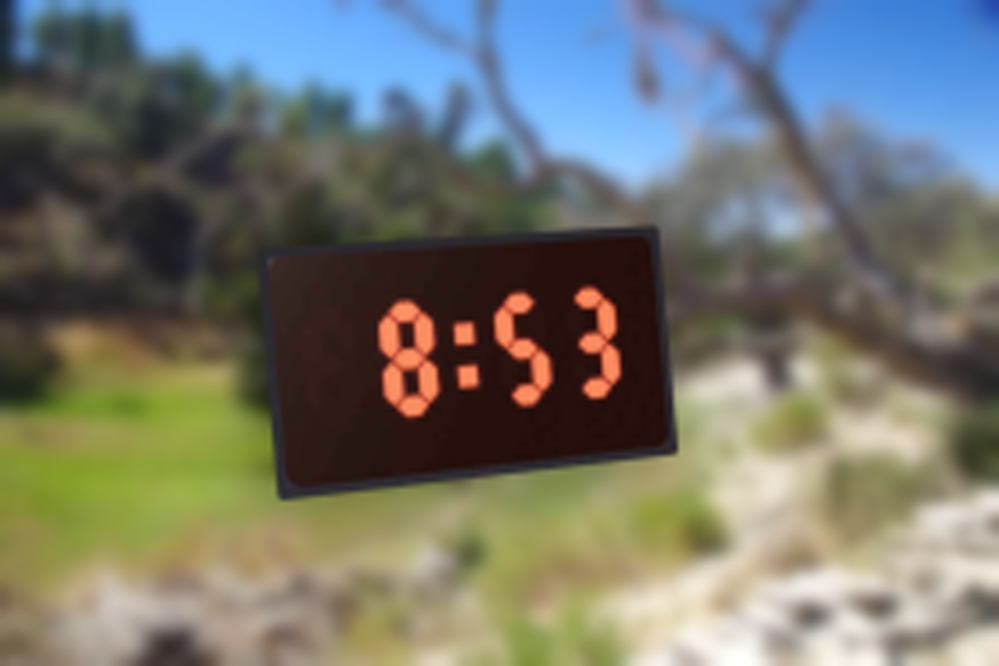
8.53
